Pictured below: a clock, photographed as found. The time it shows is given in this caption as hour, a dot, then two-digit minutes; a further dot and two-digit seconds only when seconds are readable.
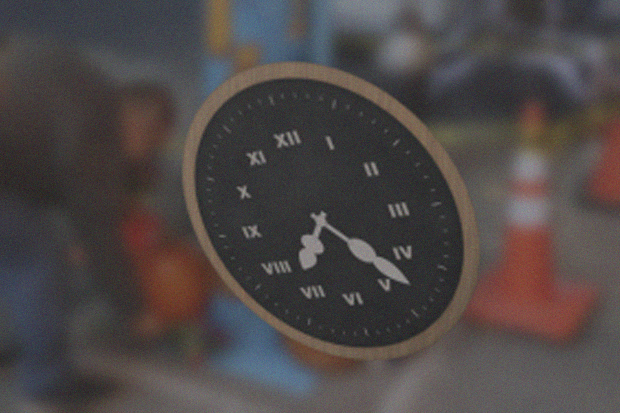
7.23
